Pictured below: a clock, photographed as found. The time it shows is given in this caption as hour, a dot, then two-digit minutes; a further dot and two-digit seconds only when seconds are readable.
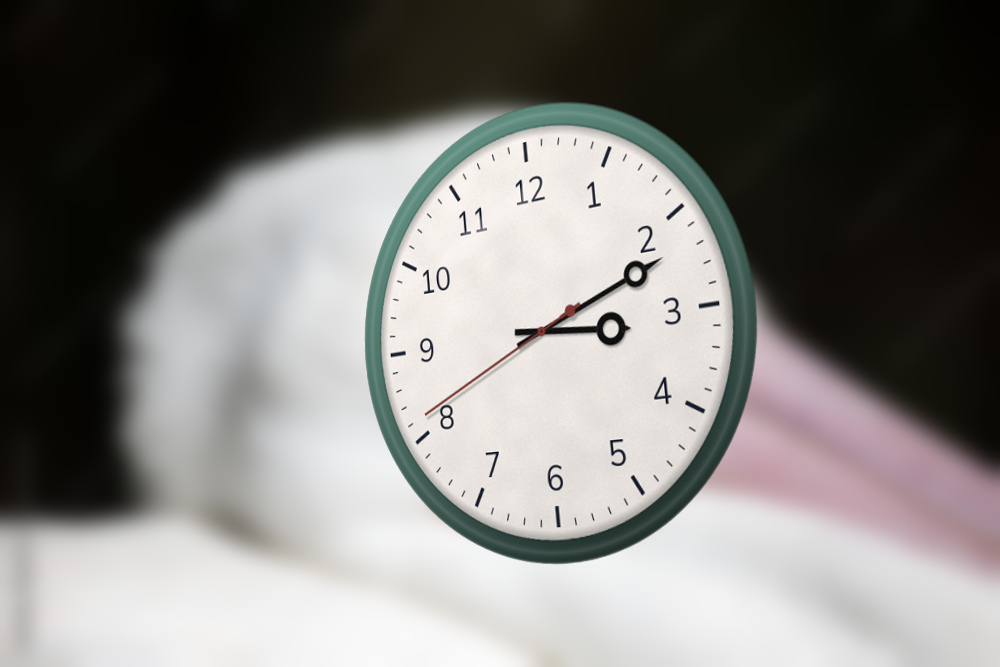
3.11.41
